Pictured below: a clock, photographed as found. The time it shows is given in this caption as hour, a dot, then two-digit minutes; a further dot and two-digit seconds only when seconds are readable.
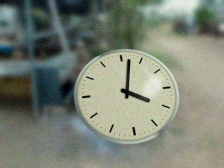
4.02
